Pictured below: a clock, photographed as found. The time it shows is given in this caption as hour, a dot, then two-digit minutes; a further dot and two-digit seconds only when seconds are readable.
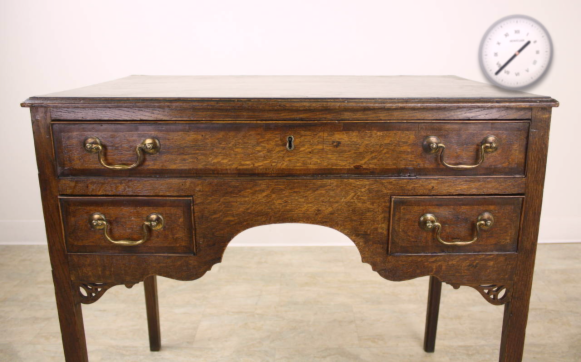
1.38
